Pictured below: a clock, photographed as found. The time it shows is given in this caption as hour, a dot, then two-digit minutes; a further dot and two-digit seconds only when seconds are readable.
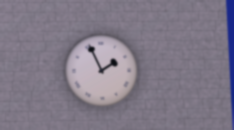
1.56
